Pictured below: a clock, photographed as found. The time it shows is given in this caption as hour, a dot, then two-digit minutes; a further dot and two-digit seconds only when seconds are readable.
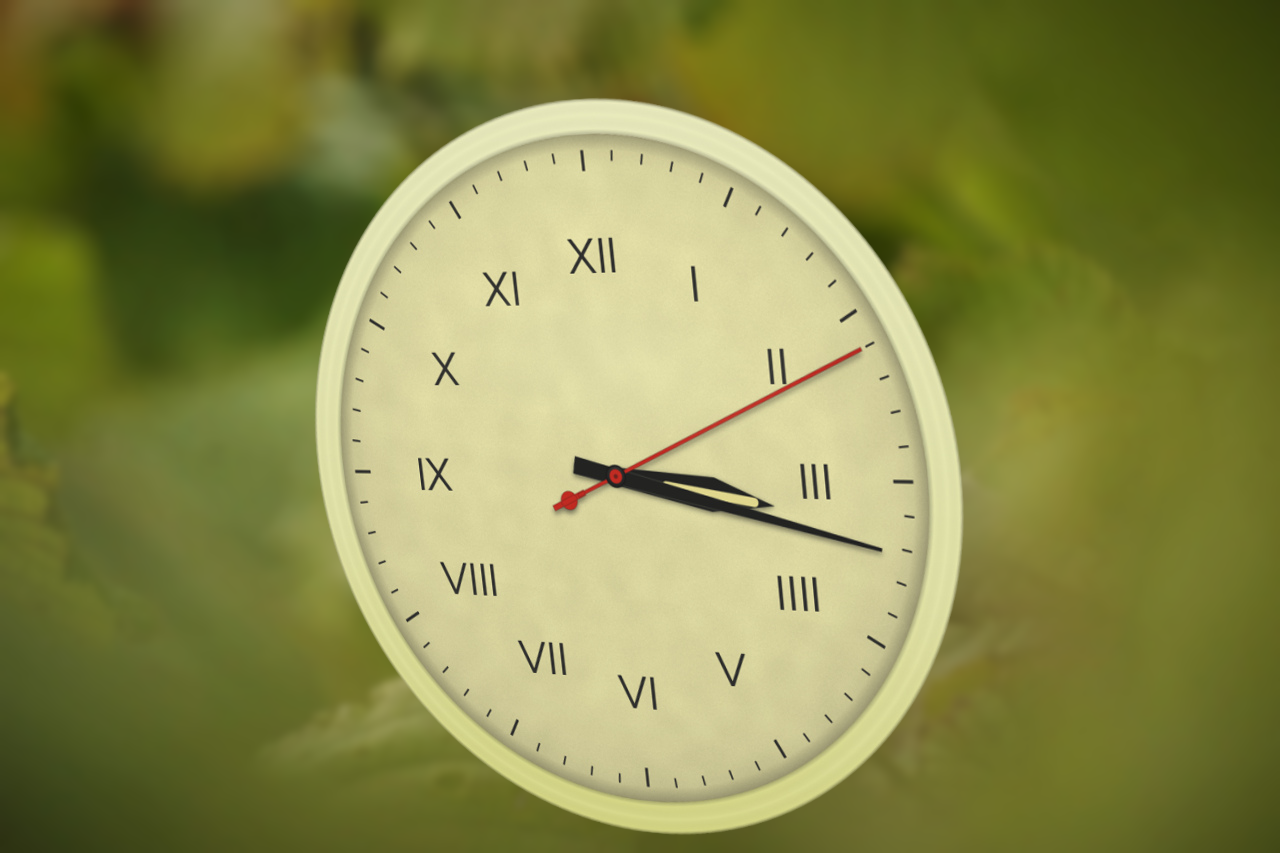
3.17.11
